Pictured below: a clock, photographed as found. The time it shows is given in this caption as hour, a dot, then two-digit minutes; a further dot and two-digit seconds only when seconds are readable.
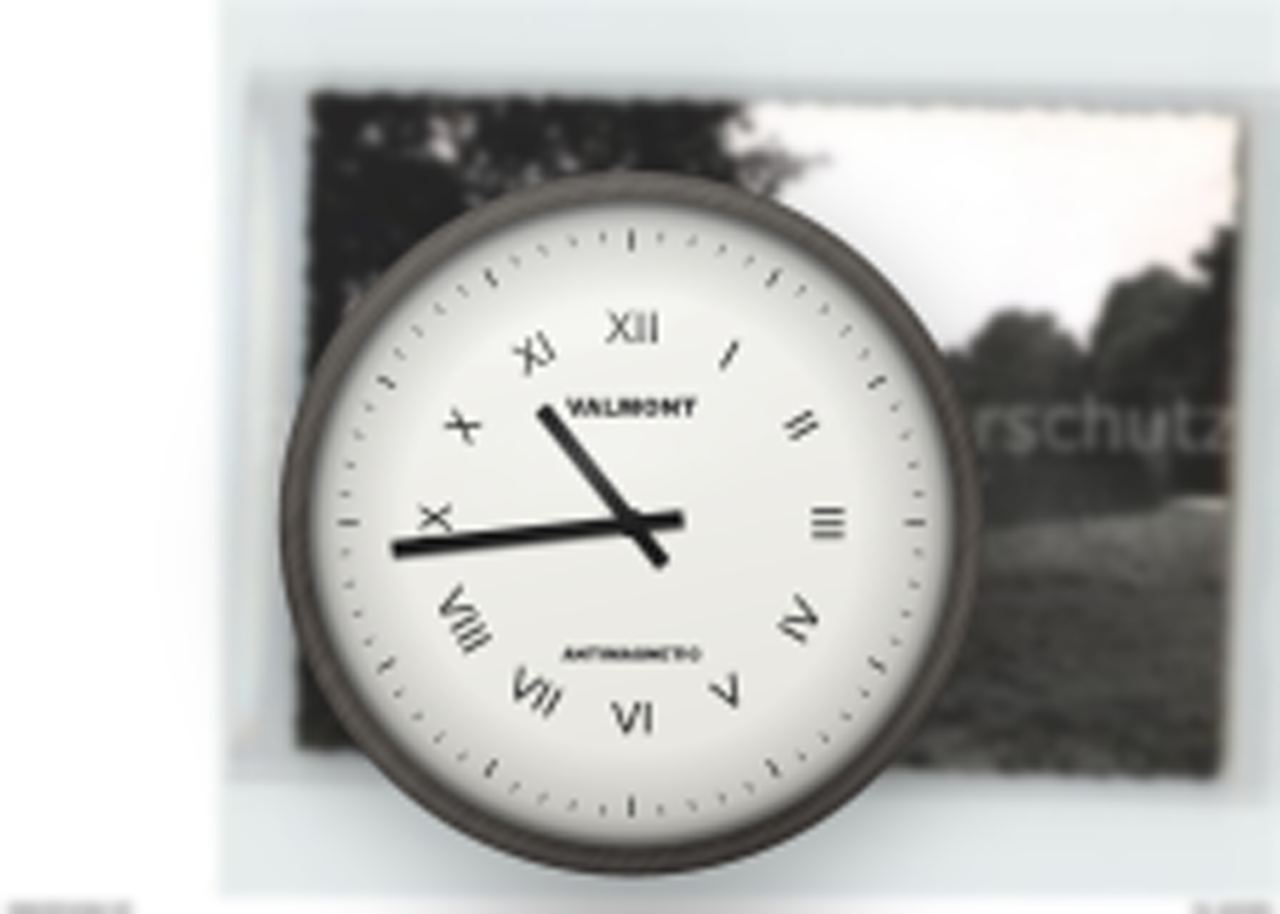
10.44
